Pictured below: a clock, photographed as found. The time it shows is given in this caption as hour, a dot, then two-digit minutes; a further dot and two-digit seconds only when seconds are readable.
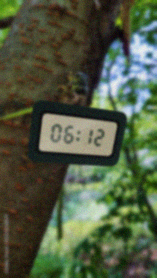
6.12
